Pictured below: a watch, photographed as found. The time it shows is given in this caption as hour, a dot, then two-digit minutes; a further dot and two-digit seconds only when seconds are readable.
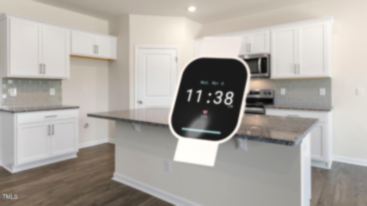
11.38
